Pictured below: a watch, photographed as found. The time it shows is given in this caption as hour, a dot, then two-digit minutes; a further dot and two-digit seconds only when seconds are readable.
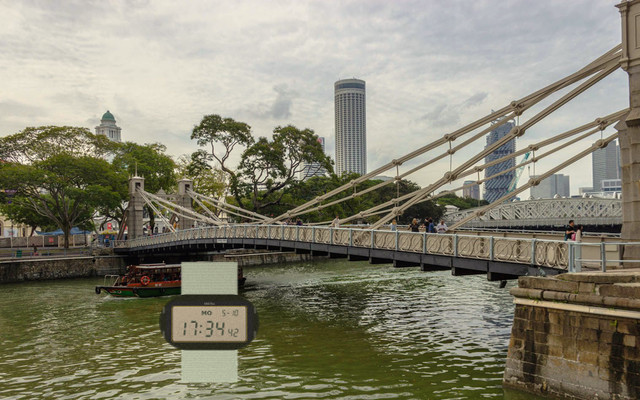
17.34.42
